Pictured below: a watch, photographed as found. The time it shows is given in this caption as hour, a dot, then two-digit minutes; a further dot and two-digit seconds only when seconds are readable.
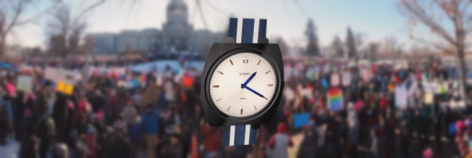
1.20
